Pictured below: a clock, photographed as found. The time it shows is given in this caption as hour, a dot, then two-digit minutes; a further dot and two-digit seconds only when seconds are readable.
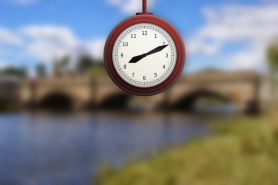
8.11
